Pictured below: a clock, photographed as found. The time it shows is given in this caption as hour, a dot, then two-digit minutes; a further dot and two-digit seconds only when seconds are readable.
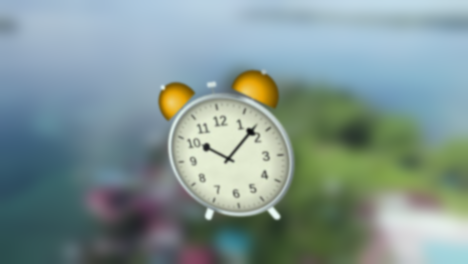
10.08
